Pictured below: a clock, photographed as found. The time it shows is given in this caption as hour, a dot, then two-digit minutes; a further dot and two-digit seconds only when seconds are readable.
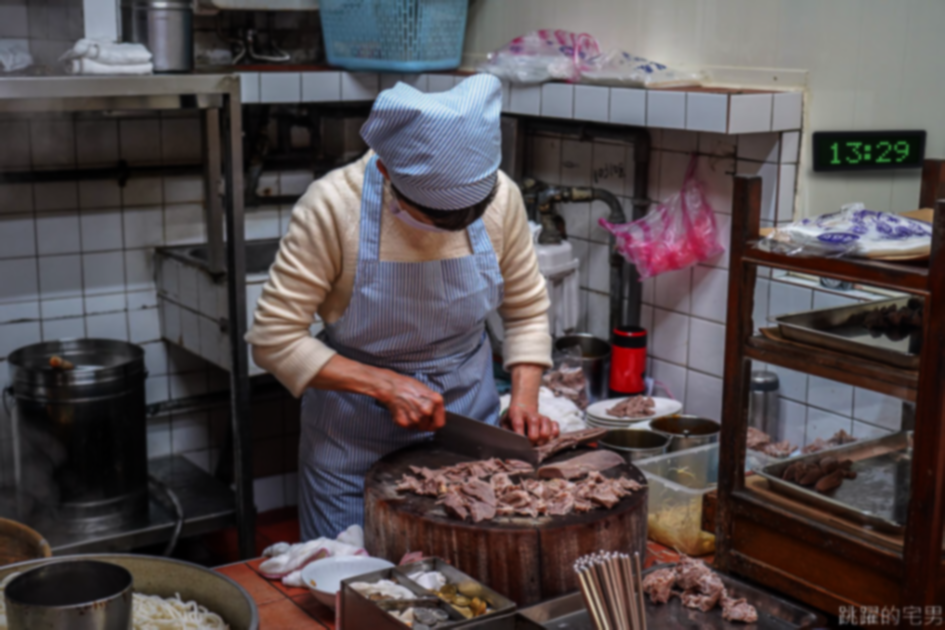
13.29
